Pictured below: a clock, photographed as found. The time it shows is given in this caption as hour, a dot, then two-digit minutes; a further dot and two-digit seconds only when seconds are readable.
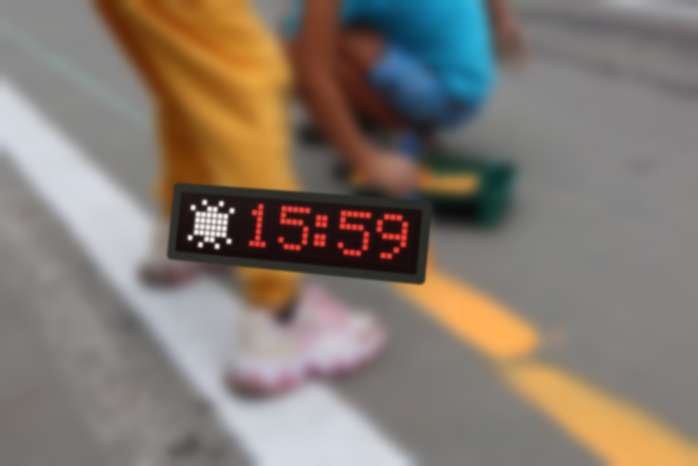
15.59
